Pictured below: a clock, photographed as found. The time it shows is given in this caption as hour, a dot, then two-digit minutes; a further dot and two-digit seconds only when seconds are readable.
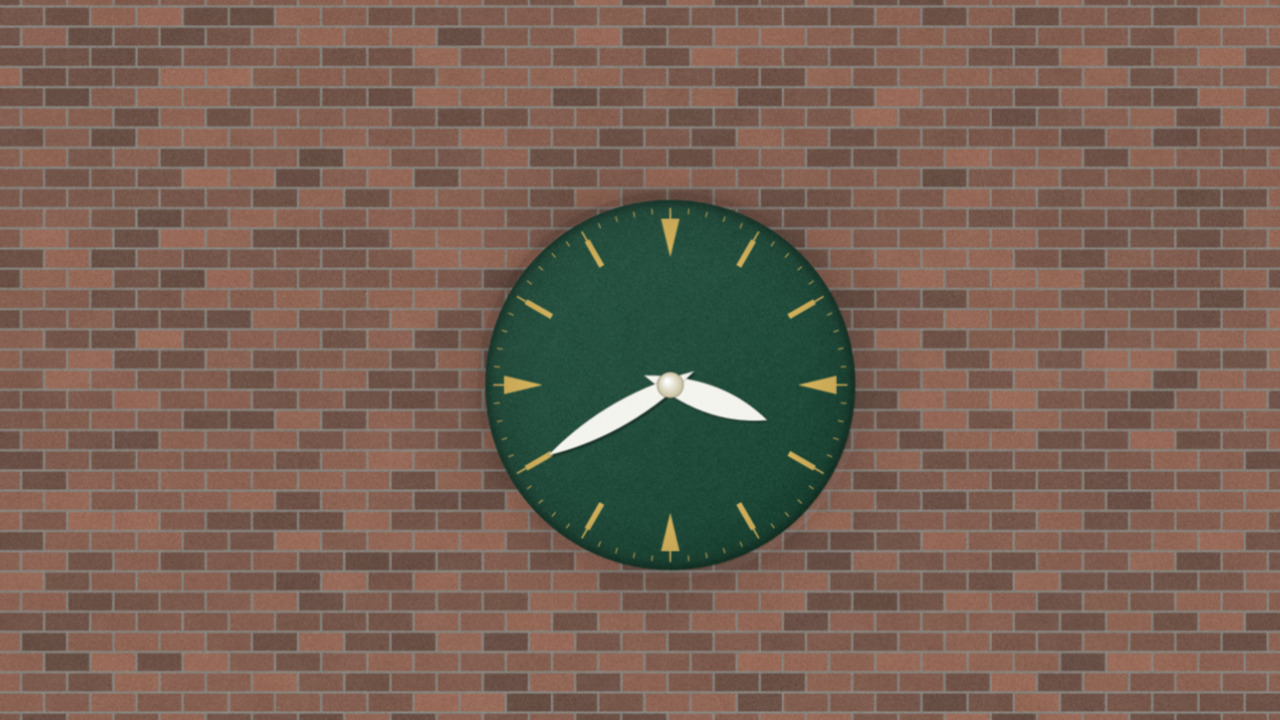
3.40
